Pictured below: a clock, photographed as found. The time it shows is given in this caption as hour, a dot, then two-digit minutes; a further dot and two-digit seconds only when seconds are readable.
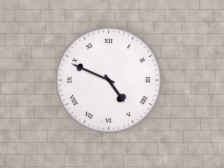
4.49
